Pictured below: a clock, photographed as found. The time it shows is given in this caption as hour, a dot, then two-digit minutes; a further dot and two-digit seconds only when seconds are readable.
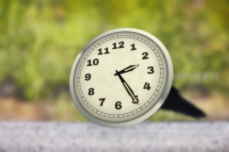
2.25
